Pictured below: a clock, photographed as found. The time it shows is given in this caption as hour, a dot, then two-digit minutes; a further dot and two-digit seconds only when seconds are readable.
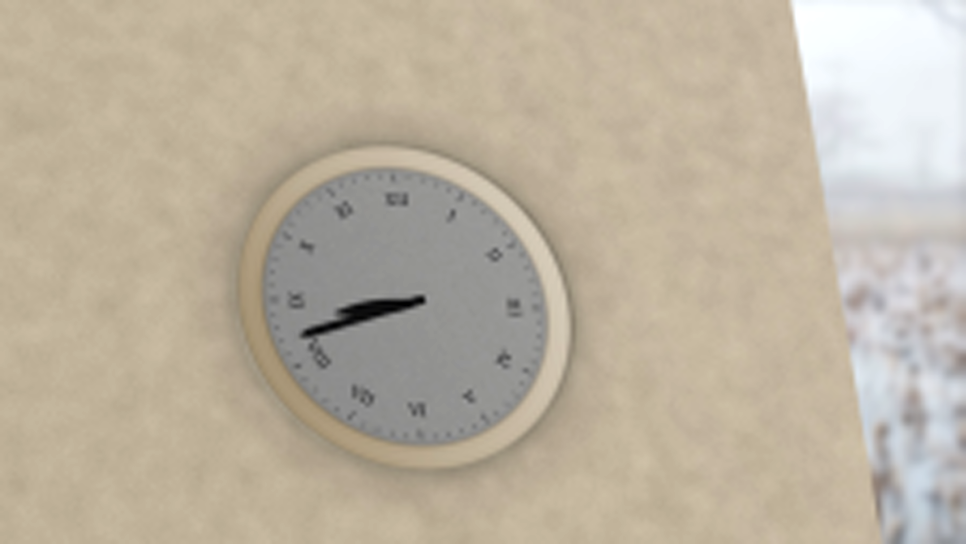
8.42
